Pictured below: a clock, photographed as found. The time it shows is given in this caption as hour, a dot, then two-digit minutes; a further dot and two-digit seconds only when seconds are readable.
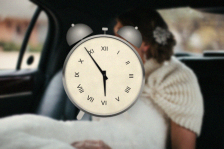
5.54
